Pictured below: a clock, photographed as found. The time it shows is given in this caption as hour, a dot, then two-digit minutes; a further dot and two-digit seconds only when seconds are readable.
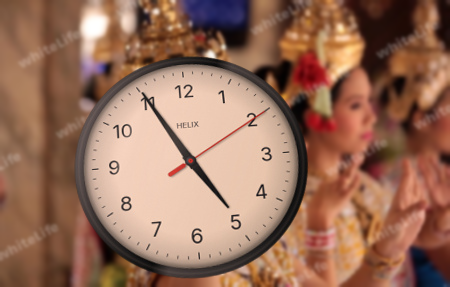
4.55.10
